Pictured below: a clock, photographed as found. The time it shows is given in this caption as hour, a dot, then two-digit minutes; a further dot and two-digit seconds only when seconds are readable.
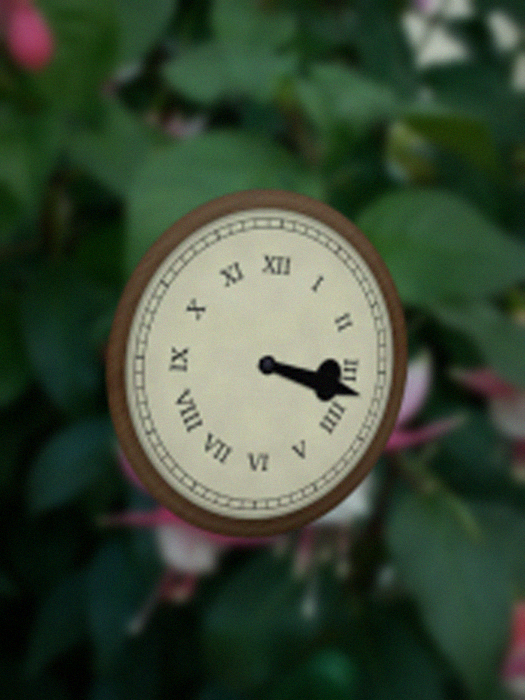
3.17
